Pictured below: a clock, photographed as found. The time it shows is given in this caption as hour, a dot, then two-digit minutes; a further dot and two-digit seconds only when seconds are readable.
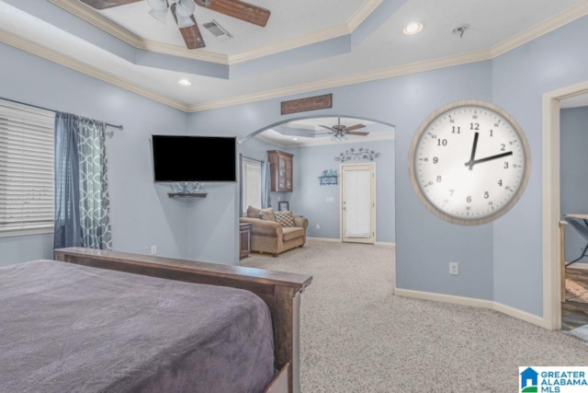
12.12
